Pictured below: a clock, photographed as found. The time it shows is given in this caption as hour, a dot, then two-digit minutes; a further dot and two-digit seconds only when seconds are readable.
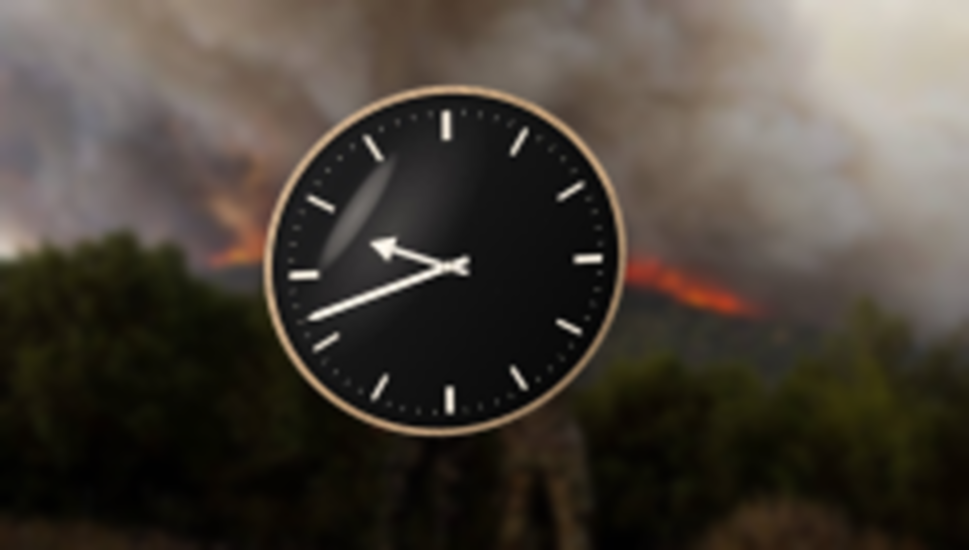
9.42
